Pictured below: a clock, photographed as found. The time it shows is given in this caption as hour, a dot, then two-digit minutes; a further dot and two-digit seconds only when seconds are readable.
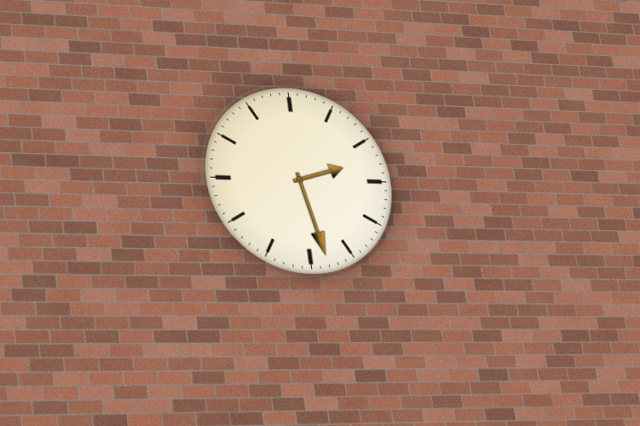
2.28
